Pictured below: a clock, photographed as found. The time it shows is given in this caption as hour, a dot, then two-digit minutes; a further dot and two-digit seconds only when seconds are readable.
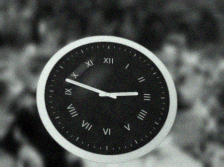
2.48
